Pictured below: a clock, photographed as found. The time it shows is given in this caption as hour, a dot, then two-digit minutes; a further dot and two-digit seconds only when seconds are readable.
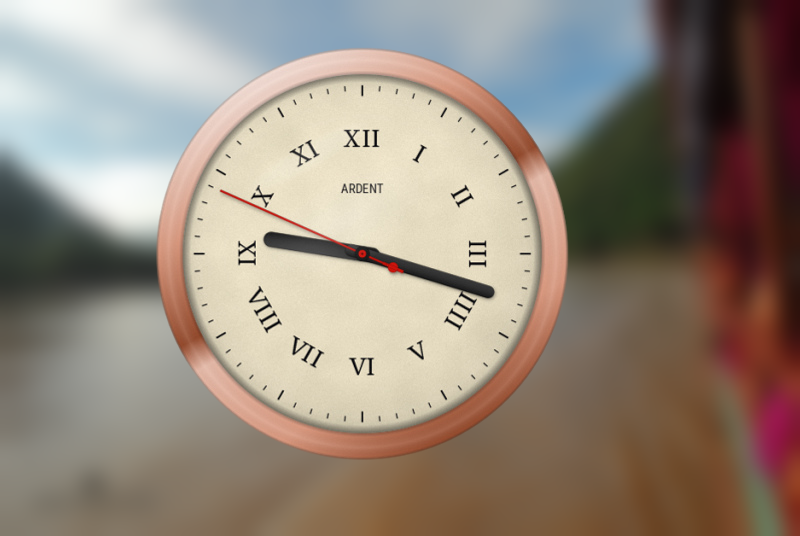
9.17.49
